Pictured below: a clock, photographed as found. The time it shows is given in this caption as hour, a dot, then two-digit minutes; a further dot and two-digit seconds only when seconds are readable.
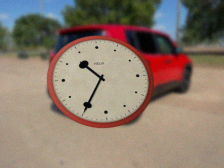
10.35
